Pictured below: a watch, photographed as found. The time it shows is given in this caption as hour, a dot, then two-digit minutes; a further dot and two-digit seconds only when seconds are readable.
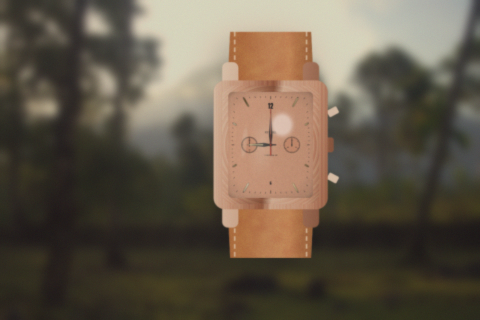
9.00
